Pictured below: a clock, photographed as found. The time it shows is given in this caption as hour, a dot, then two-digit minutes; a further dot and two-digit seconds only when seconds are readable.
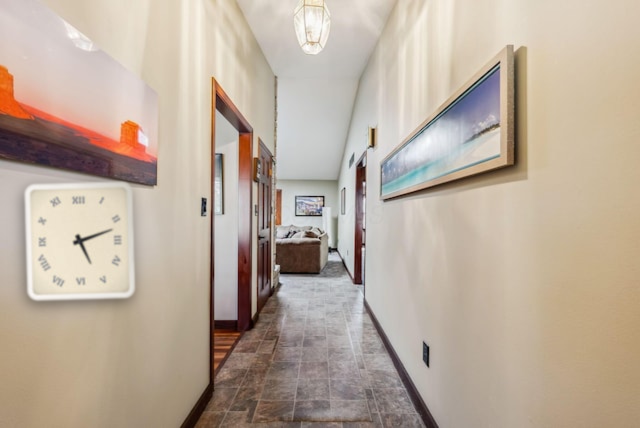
5.12
